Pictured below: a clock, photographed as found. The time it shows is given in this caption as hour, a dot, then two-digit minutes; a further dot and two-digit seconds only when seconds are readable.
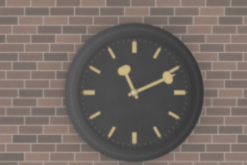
11.11
